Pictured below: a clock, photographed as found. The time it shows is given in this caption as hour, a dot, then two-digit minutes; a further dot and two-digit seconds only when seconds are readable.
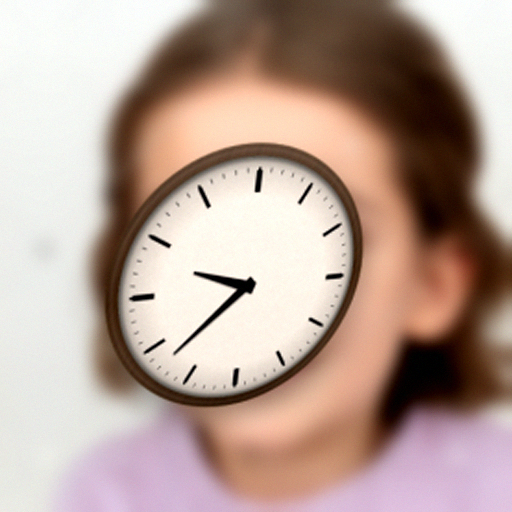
9.38
